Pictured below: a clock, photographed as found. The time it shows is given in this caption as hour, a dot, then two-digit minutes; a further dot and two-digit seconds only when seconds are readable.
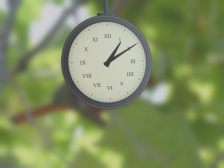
1.10
